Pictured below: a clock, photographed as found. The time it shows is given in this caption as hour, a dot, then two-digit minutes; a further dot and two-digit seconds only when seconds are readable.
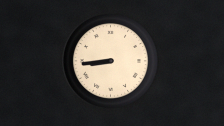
8.44
